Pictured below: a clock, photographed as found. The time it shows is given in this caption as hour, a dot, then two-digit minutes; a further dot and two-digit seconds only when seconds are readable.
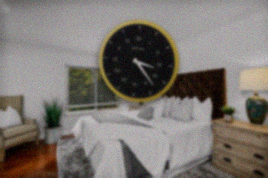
3.23
